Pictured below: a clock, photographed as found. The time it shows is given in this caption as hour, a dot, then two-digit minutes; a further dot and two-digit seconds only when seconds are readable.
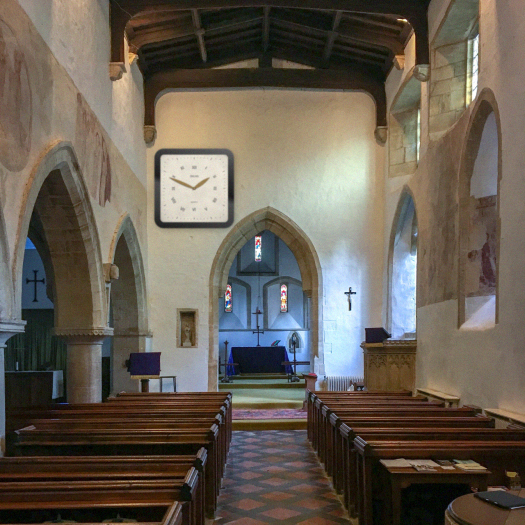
1.49
